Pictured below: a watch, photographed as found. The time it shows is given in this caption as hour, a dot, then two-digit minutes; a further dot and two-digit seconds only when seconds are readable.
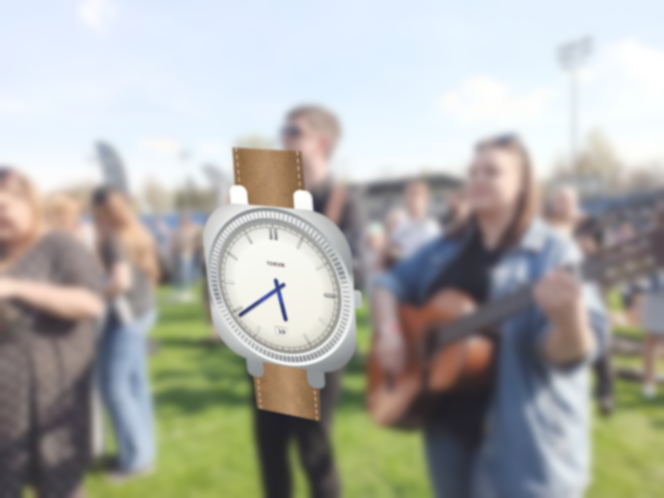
5.39
